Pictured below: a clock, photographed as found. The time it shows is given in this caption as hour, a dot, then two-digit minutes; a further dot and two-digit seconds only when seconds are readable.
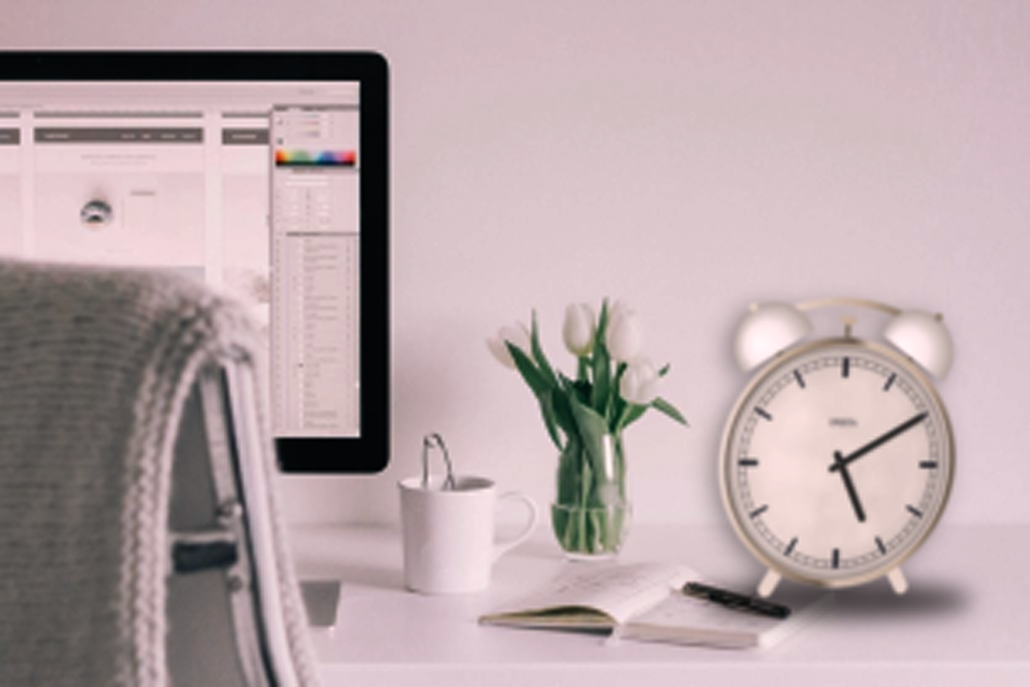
5.10
